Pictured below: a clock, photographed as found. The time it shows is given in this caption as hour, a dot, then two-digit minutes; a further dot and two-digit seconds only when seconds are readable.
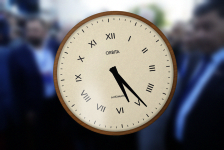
5.24
